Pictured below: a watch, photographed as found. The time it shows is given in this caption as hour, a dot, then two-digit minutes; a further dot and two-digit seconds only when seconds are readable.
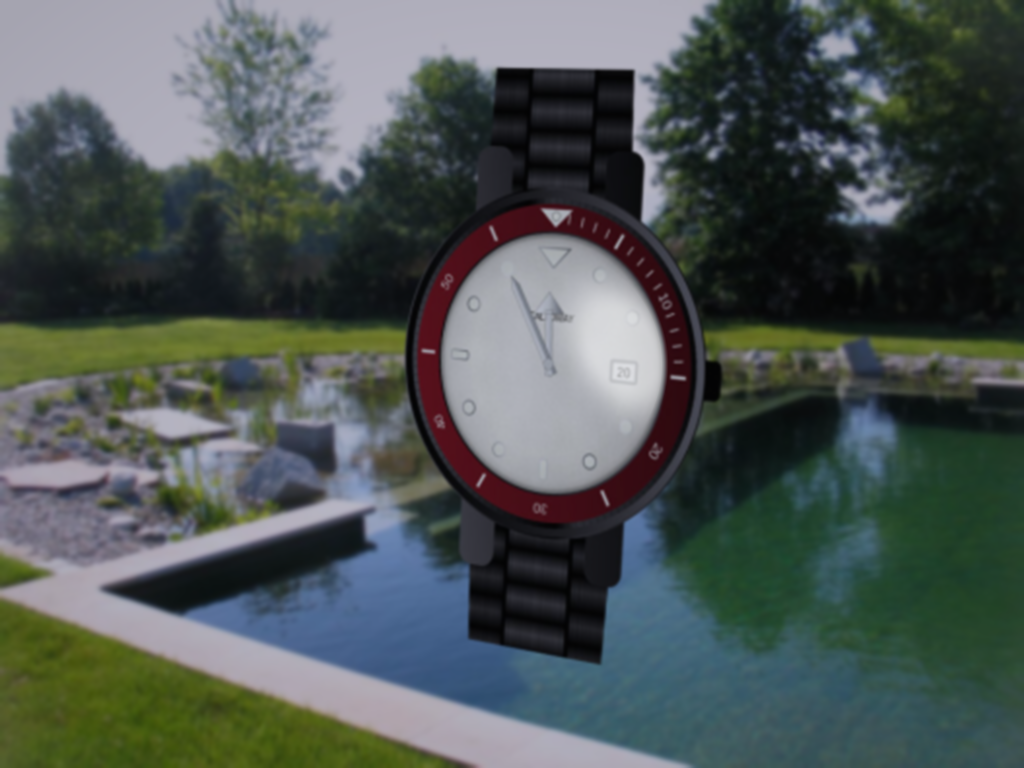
11.55
